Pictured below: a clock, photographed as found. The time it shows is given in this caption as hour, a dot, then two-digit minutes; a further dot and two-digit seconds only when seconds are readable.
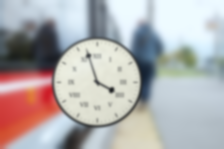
3.57
